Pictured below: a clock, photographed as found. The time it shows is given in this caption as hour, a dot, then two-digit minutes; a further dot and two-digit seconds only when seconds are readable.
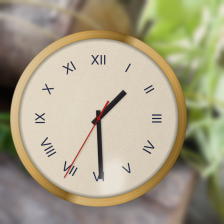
1.29.35
